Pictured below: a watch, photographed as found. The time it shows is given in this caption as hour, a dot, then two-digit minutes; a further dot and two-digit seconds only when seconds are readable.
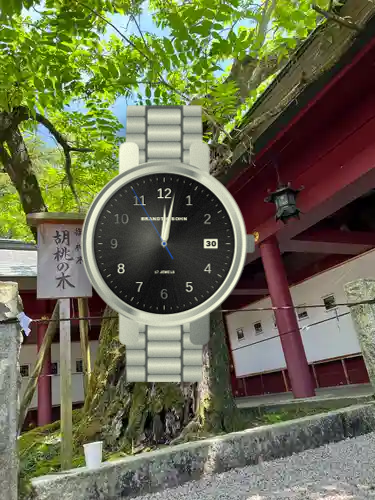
12.01.55
